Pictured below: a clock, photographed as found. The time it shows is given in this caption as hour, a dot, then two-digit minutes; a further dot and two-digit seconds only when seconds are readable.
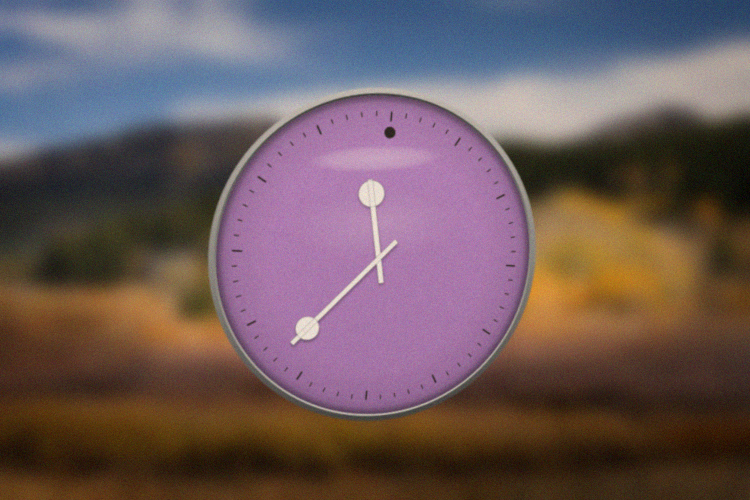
11.37
